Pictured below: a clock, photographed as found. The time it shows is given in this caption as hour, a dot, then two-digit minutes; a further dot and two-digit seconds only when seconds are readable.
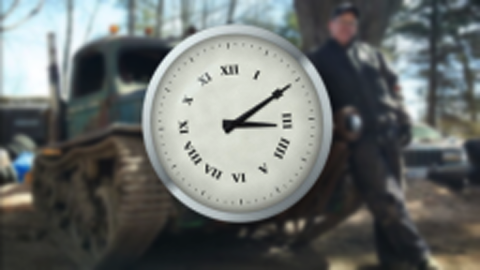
3.10
